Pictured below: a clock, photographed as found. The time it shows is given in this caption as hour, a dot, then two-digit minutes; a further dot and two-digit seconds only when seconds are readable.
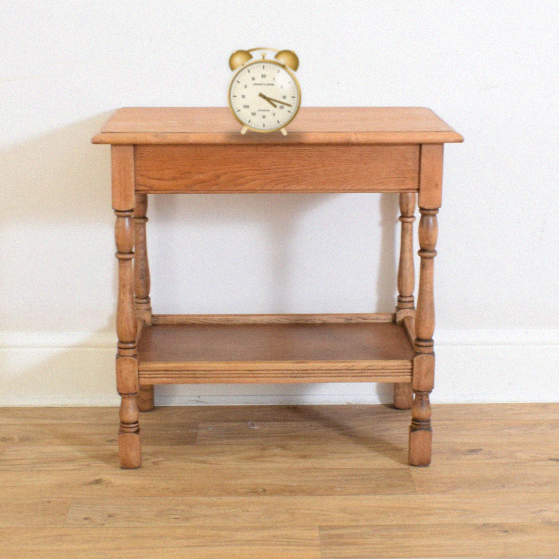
4.18
